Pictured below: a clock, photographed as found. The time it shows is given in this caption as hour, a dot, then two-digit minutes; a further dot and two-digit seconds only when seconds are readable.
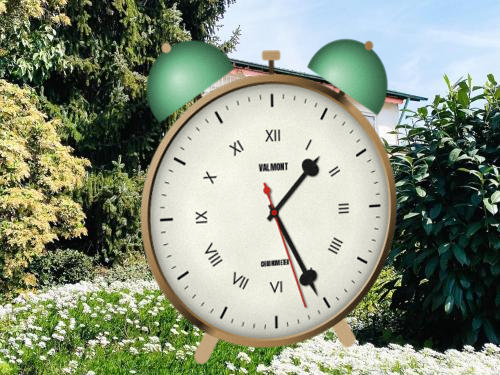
1.25.27
